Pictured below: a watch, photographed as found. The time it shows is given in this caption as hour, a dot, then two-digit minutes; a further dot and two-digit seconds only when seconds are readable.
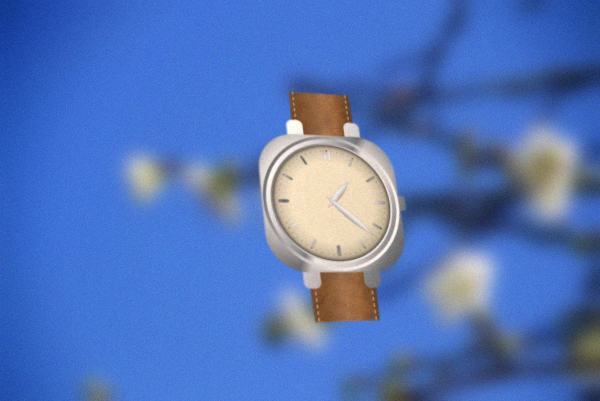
1.22
